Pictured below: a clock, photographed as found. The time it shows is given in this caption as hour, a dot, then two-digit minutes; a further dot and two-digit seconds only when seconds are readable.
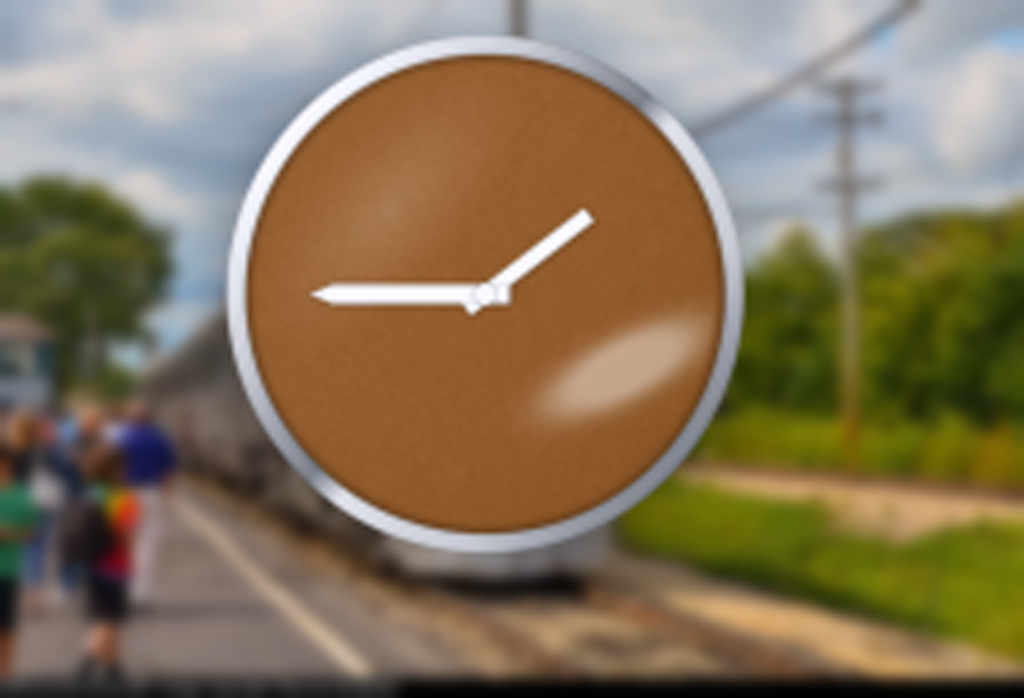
1.45
